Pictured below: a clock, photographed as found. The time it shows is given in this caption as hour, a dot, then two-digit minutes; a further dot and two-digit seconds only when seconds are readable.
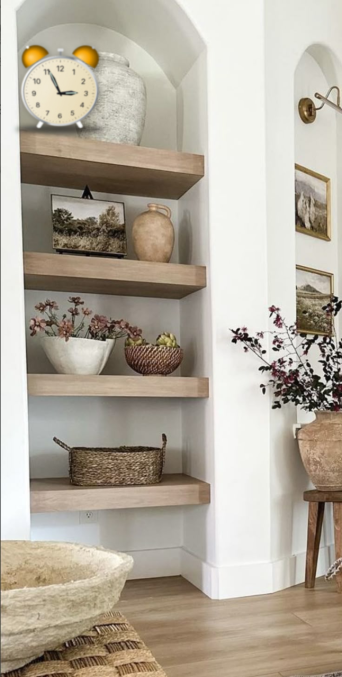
2.56
